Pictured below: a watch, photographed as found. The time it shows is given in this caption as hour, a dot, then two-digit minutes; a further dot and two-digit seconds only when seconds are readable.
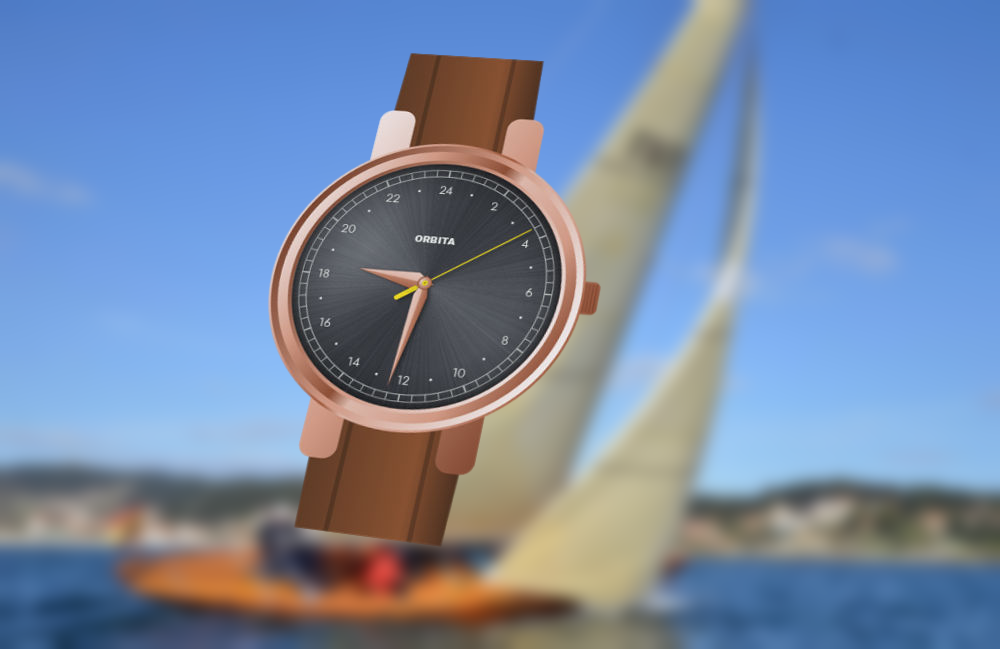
18.31.09
